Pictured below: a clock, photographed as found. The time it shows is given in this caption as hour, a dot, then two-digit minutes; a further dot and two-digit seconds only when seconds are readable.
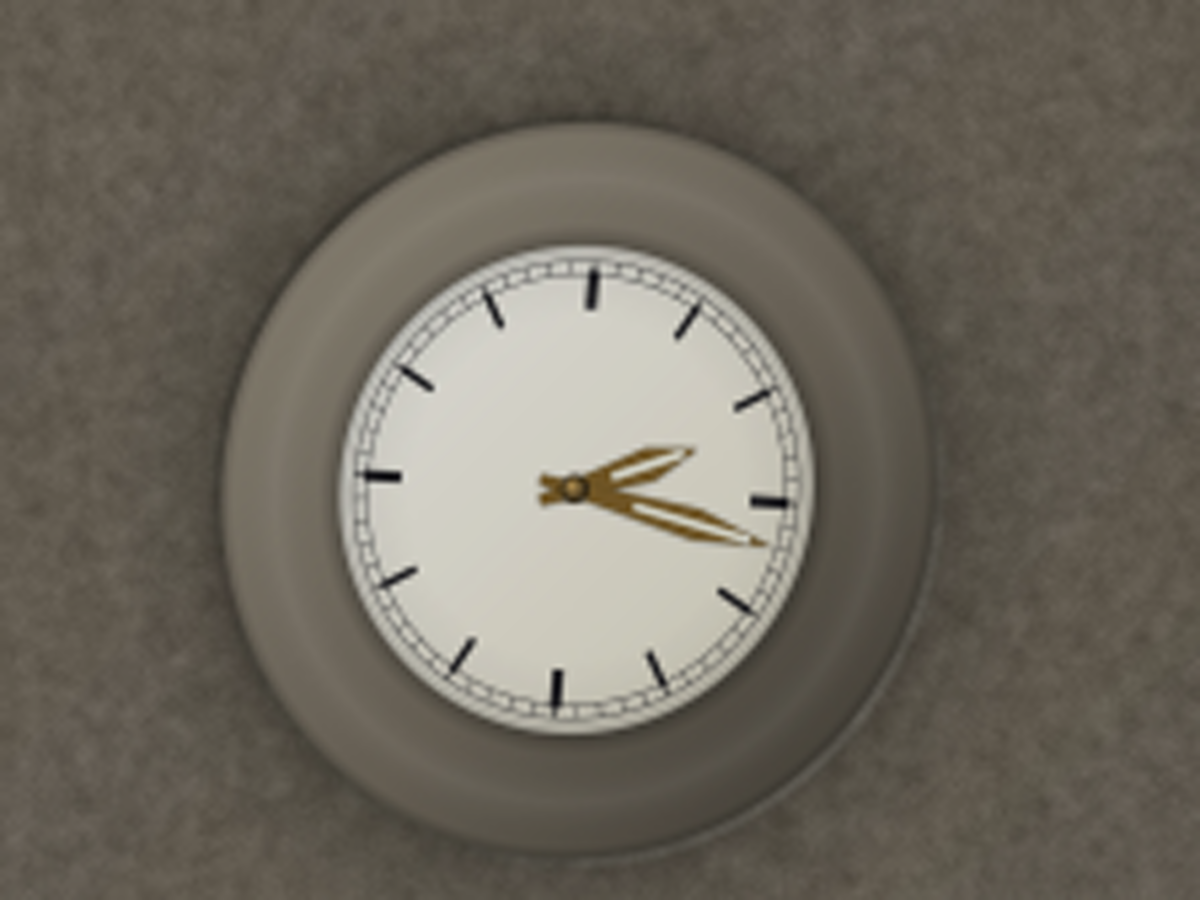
2.17
